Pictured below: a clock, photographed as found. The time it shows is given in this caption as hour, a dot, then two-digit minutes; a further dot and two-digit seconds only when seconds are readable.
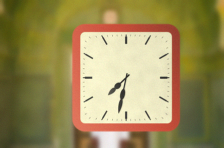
7.32
